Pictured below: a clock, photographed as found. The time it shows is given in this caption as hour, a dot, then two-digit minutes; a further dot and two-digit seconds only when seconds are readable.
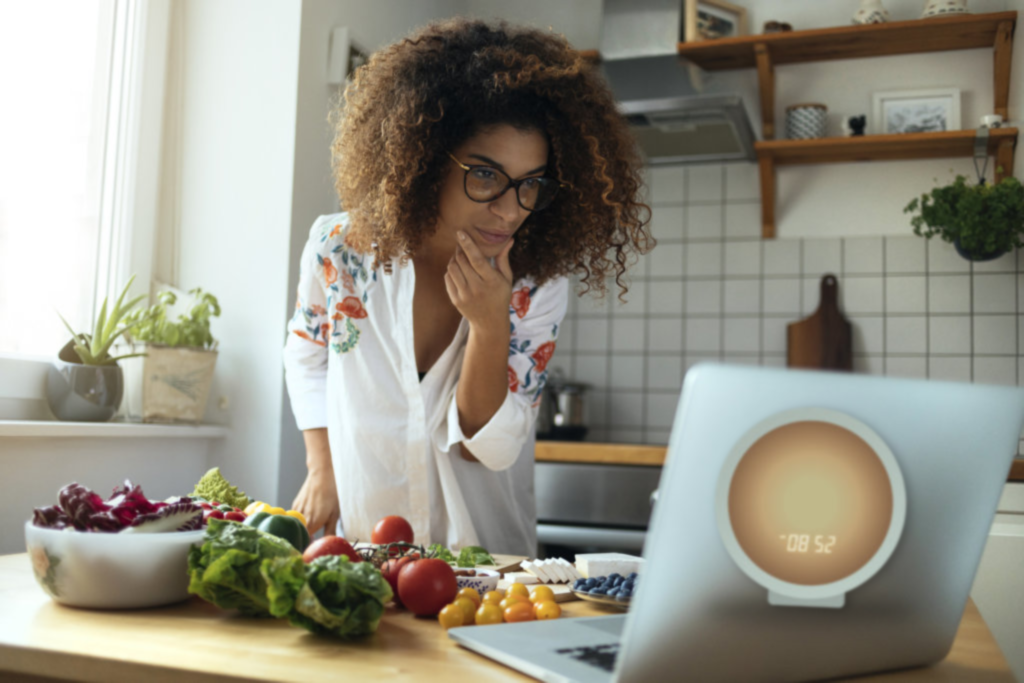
8.52
